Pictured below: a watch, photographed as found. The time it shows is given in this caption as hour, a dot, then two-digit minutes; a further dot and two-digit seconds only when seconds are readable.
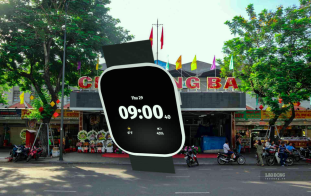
9.00
